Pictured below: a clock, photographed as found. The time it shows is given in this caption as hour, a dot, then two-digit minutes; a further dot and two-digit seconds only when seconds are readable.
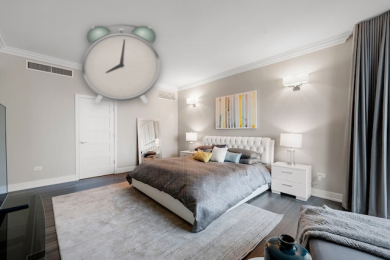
8.01
